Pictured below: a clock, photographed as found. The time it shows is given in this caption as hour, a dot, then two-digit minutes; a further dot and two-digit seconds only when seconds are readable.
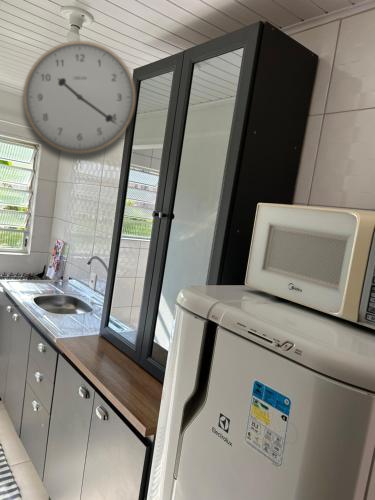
10.21
